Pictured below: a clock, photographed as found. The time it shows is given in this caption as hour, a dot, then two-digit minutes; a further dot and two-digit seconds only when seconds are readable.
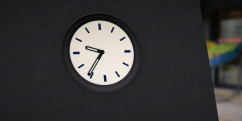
9.36
